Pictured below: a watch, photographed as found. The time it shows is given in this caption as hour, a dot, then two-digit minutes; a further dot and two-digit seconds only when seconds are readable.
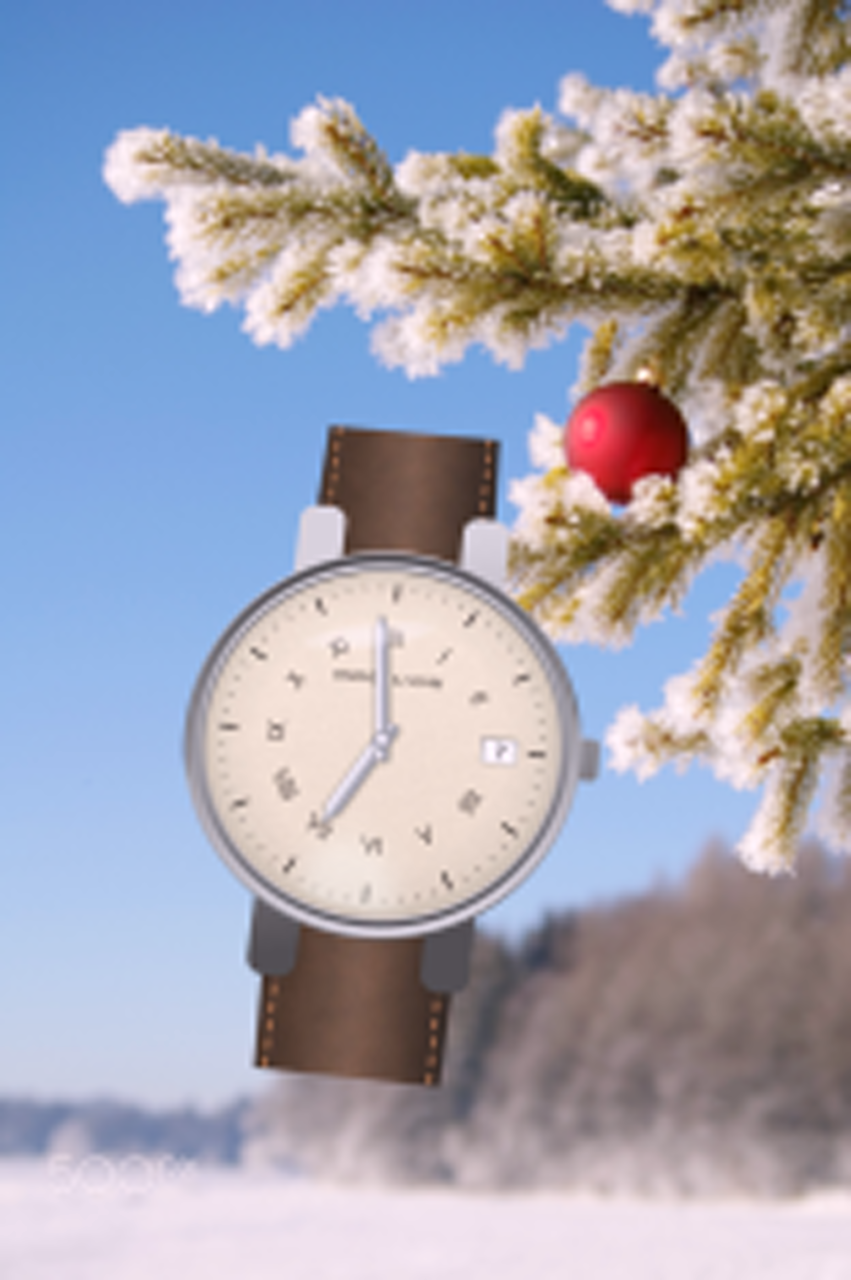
6.59
